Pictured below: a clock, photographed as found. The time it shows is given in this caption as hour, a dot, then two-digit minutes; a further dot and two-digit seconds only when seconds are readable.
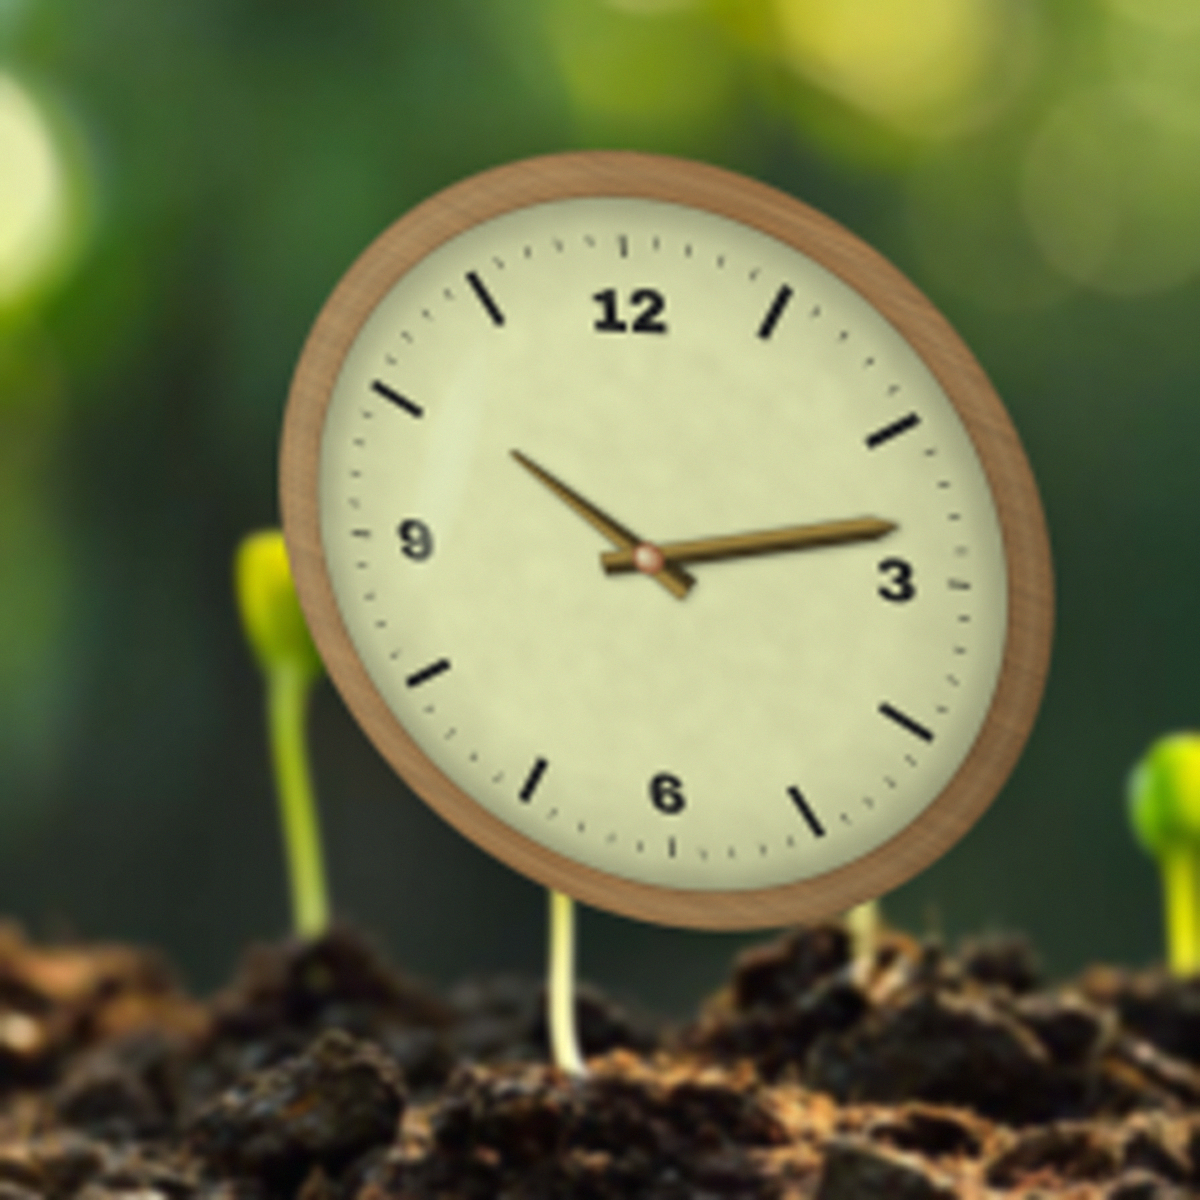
10.13
